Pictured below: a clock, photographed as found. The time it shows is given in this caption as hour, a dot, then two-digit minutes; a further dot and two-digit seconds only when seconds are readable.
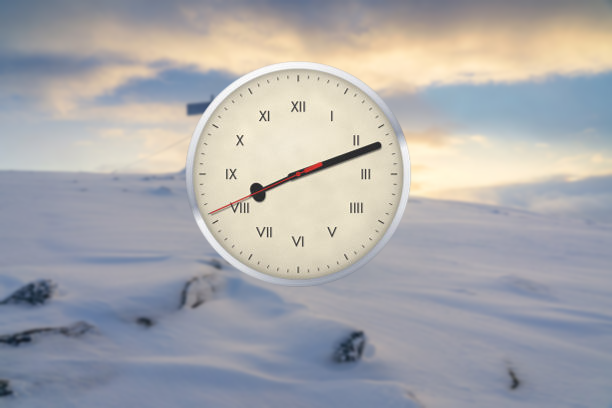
8.11.41
